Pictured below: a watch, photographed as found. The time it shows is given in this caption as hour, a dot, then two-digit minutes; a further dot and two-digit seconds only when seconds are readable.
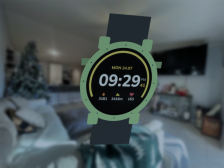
9.29
